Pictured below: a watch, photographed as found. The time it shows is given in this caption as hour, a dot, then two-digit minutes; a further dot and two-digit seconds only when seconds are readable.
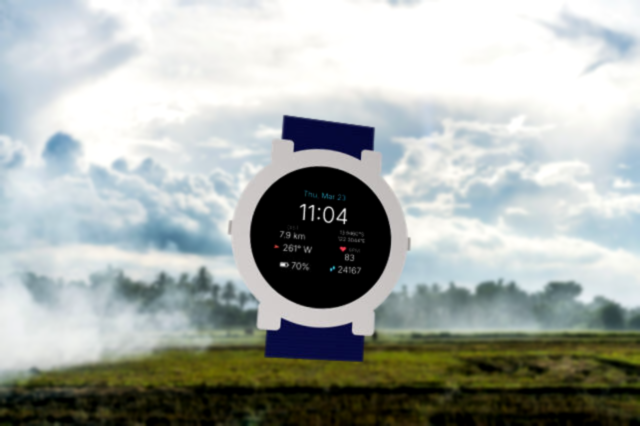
11.04
